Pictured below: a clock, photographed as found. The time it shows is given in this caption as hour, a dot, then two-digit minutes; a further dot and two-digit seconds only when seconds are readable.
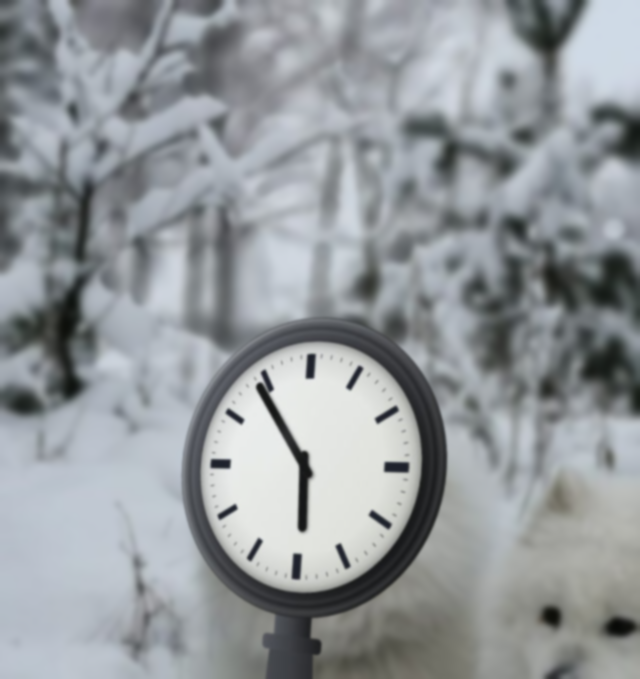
5.54
